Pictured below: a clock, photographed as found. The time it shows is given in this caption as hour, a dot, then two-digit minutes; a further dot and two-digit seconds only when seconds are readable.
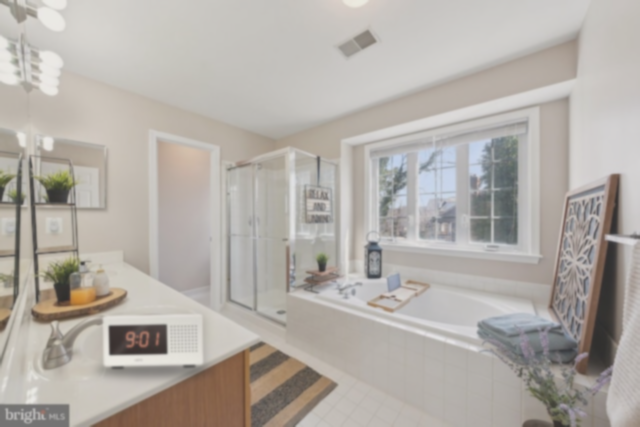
9.01
